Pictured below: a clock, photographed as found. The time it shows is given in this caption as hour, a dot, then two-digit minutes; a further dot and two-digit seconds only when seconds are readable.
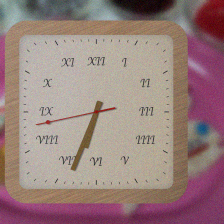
6.33.43
